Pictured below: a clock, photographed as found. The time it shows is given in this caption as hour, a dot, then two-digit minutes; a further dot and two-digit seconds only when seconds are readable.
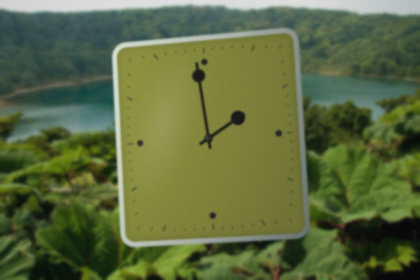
1.59
